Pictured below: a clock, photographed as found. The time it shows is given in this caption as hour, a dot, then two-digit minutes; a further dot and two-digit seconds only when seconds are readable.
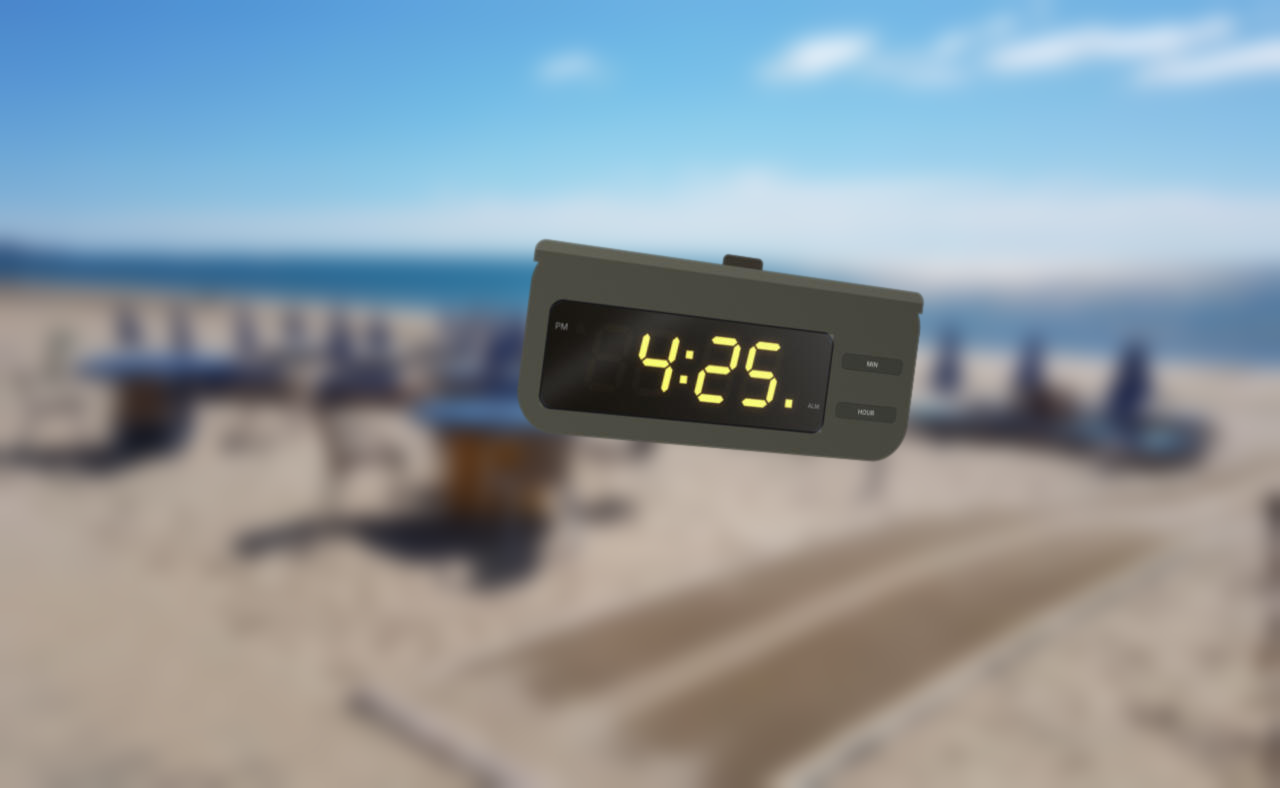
4.25
